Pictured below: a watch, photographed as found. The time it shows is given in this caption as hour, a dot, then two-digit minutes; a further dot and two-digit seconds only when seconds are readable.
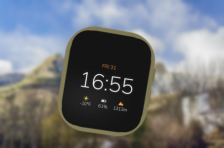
16.55
